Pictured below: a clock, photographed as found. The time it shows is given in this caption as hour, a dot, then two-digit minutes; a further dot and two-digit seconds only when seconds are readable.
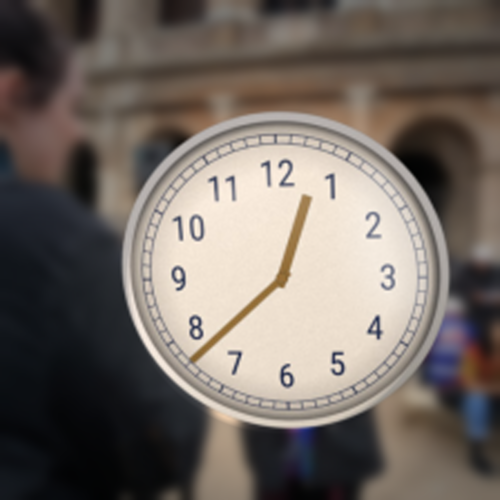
12.38
